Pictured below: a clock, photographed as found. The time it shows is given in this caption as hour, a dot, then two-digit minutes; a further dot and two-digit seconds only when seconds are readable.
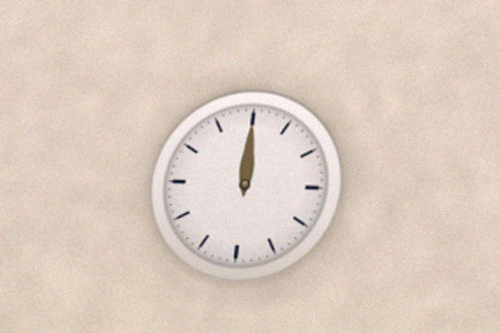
12.00
